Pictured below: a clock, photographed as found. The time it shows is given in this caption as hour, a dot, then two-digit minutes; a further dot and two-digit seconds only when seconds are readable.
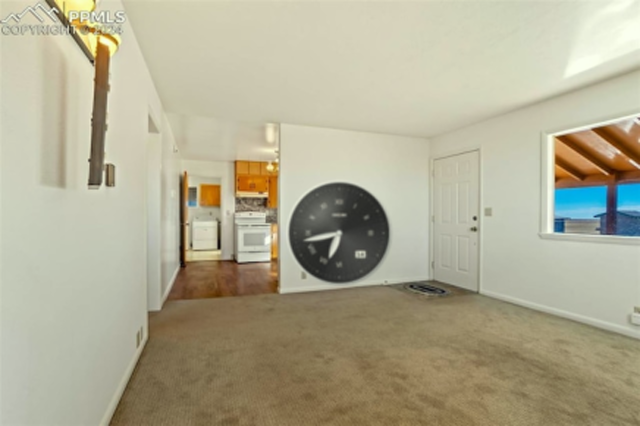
6.43
